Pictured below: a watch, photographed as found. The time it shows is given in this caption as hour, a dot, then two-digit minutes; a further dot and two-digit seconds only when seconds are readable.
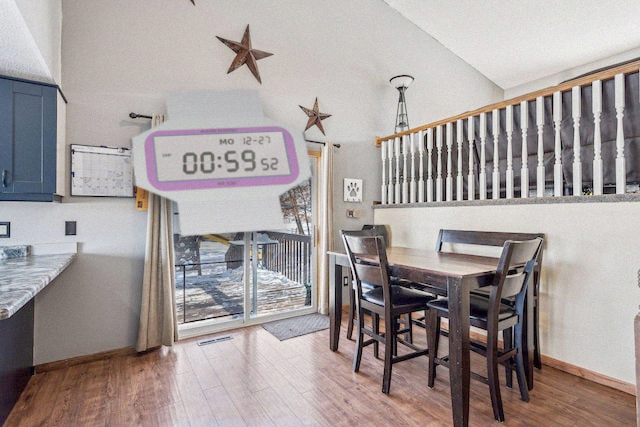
0.59.52
